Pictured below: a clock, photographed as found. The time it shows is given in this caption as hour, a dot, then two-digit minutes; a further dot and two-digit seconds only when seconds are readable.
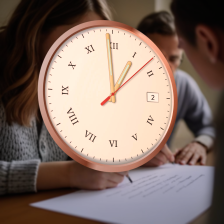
12.59.08
